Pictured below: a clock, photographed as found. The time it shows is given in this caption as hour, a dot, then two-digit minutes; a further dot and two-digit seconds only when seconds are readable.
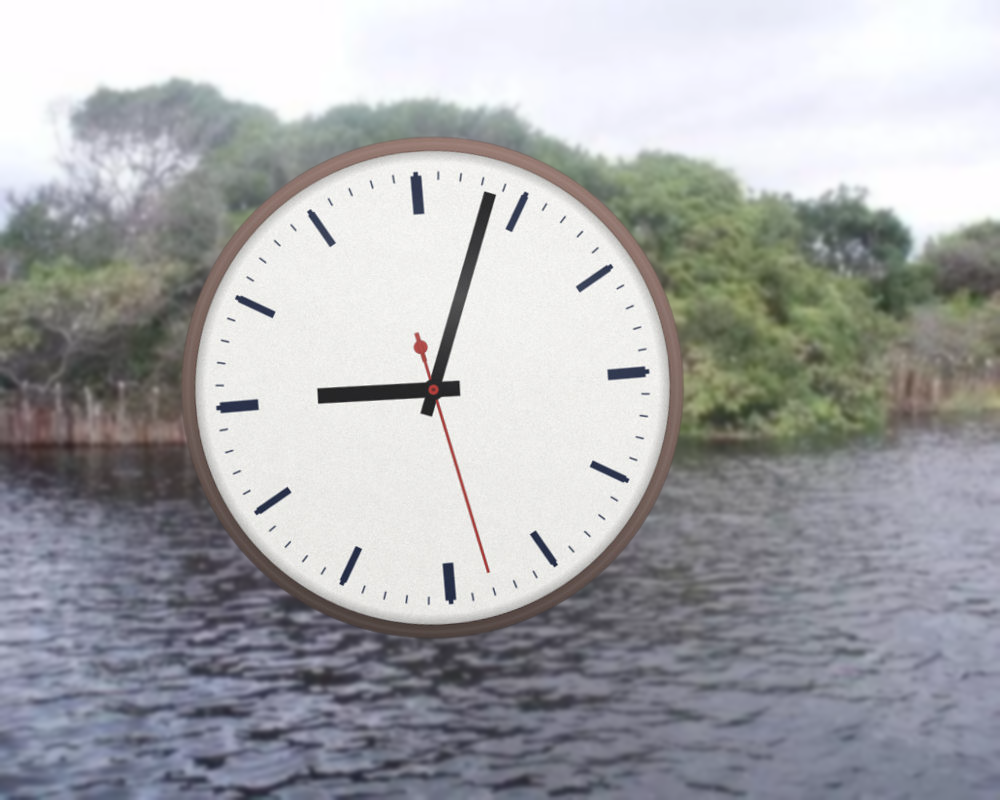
9.03.28
